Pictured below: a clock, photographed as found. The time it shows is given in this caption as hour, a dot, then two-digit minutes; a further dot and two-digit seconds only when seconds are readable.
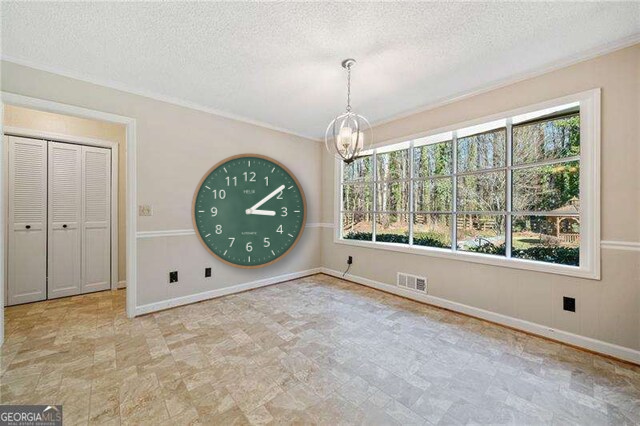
3.09
